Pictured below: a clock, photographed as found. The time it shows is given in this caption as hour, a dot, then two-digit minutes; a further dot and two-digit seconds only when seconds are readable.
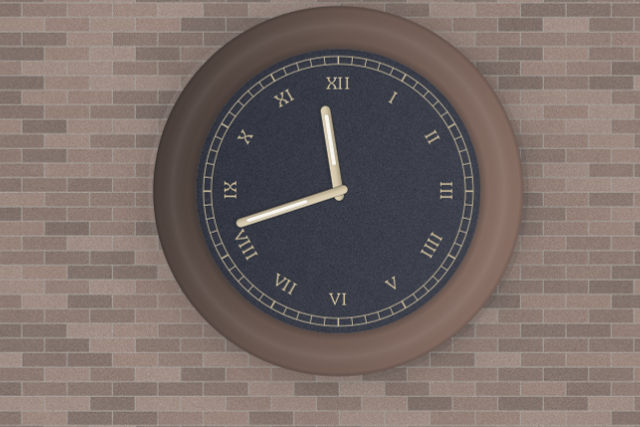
11.42
